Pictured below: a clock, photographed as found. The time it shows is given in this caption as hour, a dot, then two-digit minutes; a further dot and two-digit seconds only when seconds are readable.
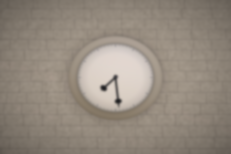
7.29
